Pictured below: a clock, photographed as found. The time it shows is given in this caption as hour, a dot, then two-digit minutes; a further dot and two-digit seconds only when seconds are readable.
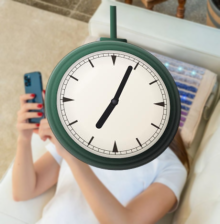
7.04
